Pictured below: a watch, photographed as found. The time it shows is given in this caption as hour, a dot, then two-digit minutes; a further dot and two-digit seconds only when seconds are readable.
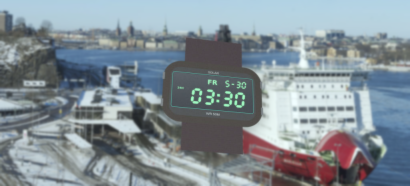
3.30
